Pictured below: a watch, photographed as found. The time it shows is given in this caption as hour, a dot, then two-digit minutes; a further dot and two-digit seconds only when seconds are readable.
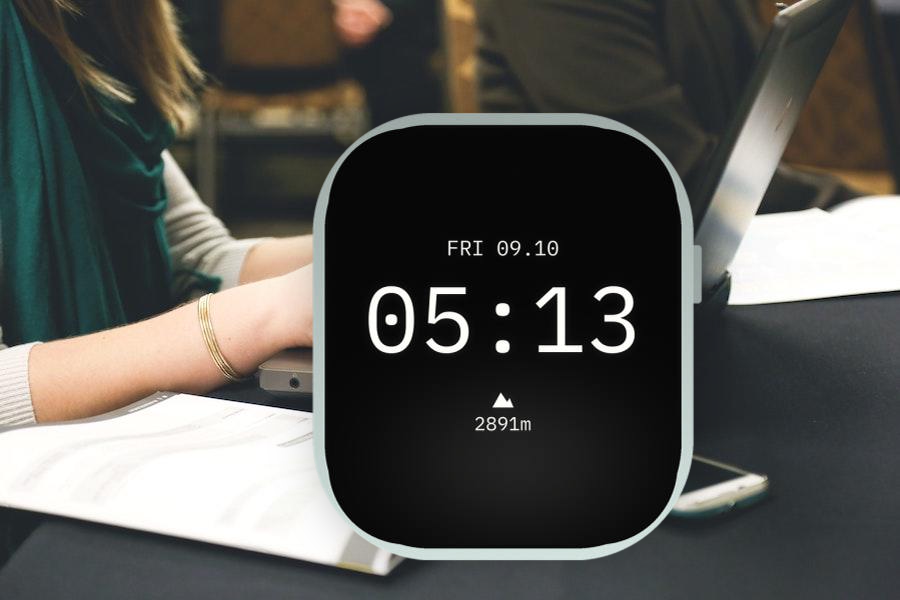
5.13
